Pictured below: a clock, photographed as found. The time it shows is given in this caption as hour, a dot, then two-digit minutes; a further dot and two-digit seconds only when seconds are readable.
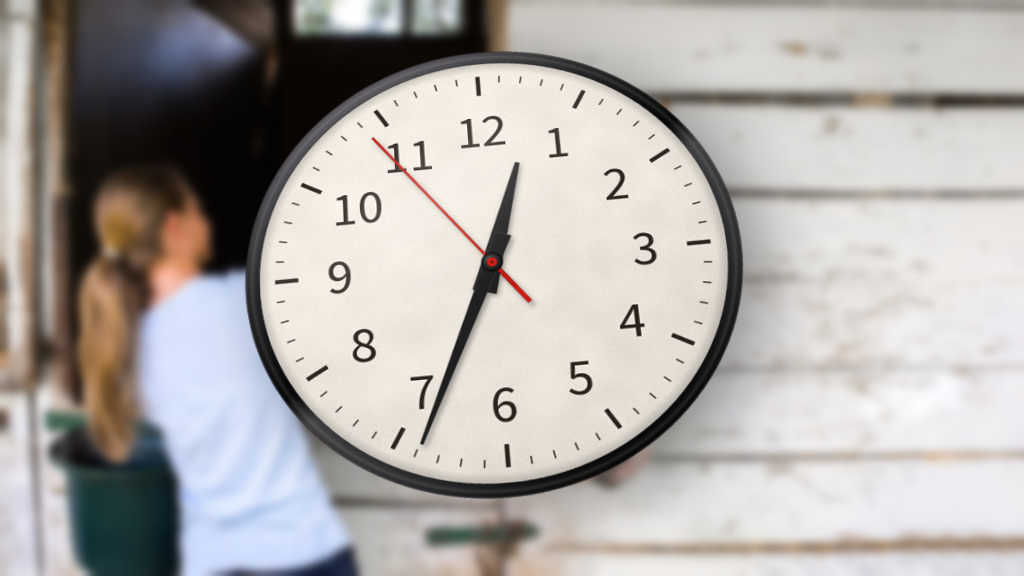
12.33.54
